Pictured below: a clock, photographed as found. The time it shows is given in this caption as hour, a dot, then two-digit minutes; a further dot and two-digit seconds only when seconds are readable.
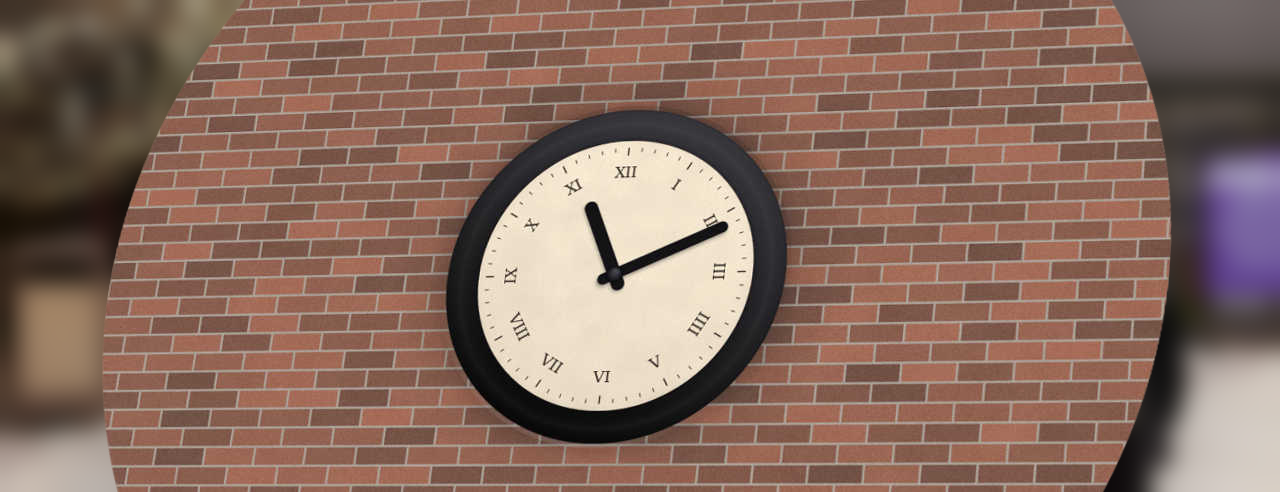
11.11
